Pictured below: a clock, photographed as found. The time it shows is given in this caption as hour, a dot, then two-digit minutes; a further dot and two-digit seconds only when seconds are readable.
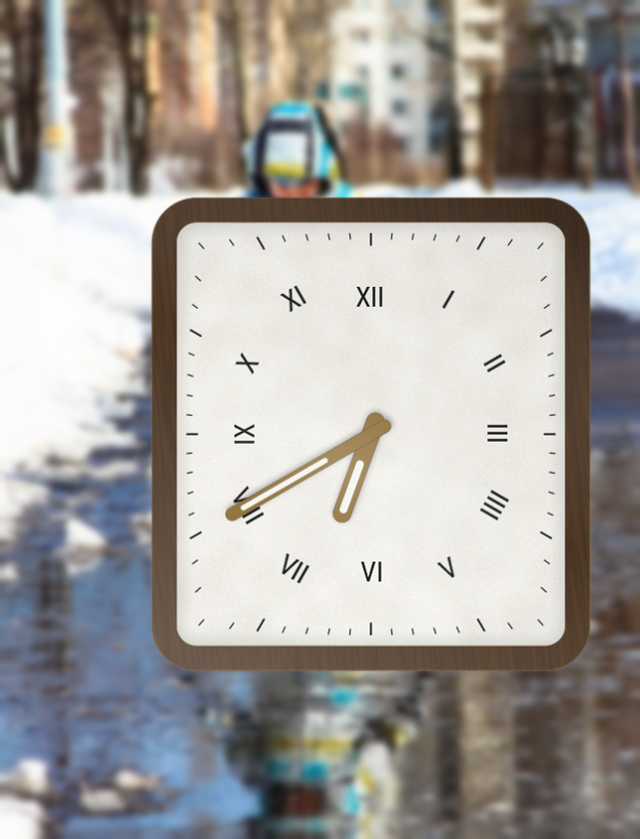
6.40
